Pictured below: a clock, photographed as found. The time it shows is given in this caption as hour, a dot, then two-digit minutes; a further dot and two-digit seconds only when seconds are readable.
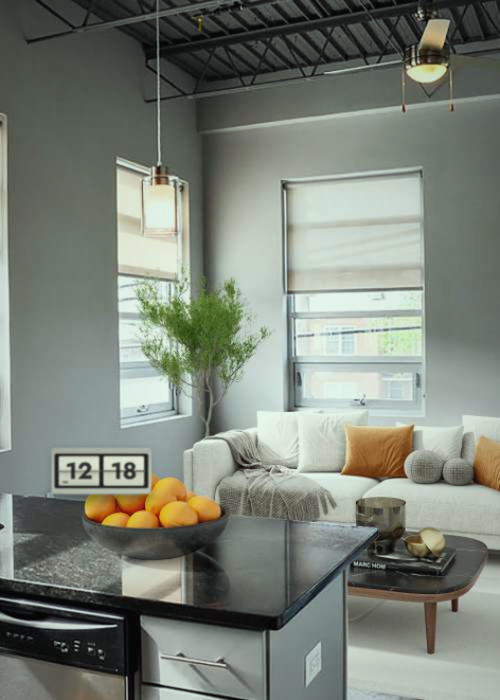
12.18
